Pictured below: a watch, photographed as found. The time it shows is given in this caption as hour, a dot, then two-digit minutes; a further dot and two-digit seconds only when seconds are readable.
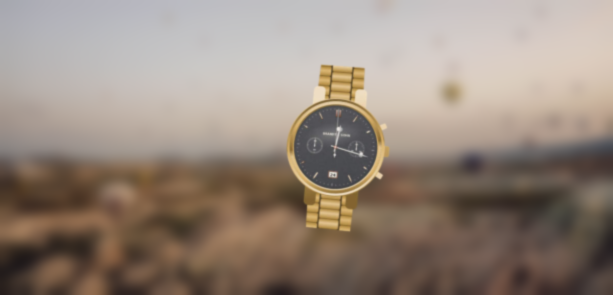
12.17
